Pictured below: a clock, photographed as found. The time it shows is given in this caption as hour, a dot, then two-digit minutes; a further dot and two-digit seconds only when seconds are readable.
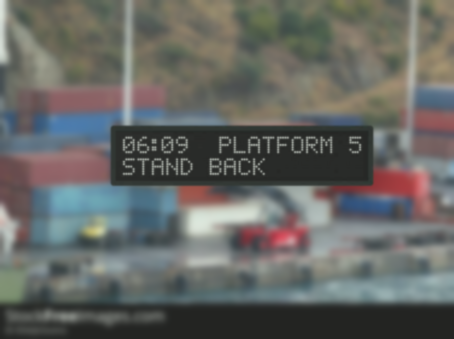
6.09
